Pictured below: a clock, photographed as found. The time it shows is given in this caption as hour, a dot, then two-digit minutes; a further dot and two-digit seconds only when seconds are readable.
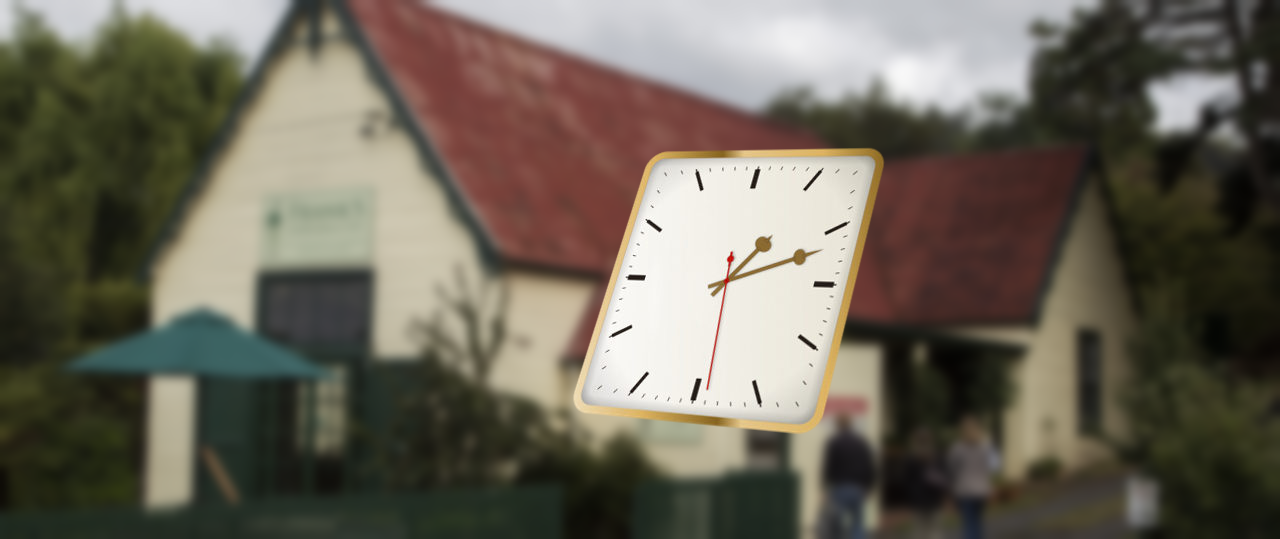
1.11.29
